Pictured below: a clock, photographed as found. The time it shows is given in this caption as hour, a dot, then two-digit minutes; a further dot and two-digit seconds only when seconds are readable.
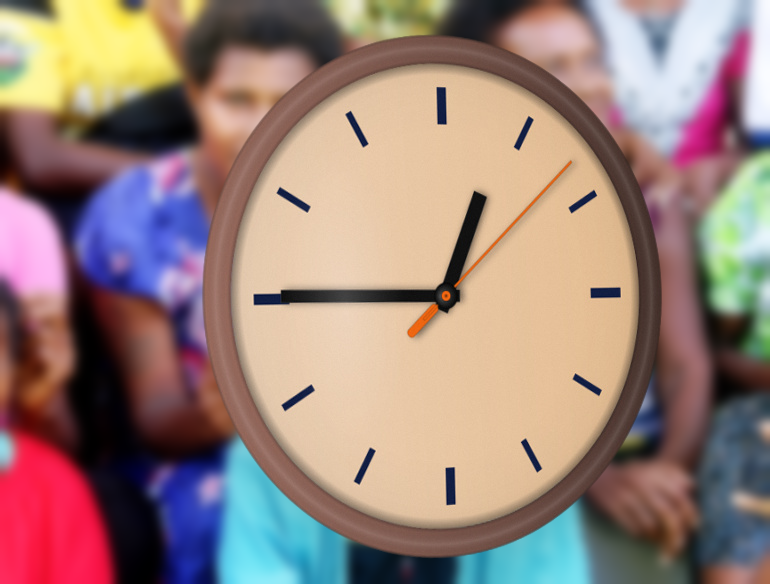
12.45.08
